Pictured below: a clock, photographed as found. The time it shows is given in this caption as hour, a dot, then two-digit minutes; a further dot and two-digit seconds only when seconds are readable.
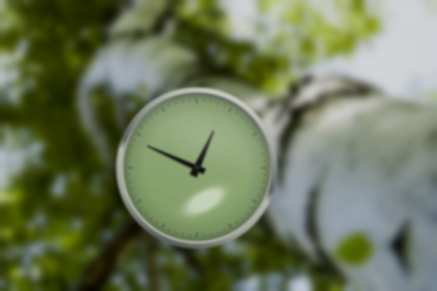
12.49
